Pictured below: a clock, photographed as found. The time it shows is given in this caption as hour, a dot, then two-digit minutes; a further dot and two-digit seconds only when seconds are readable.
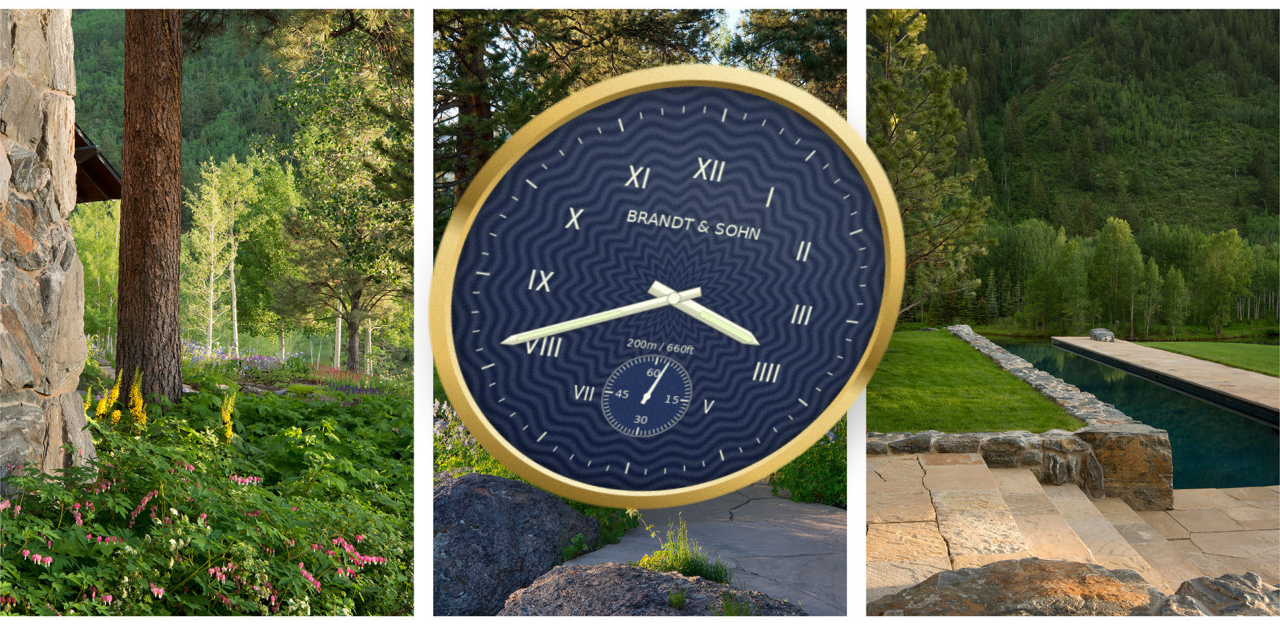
3.41.03
